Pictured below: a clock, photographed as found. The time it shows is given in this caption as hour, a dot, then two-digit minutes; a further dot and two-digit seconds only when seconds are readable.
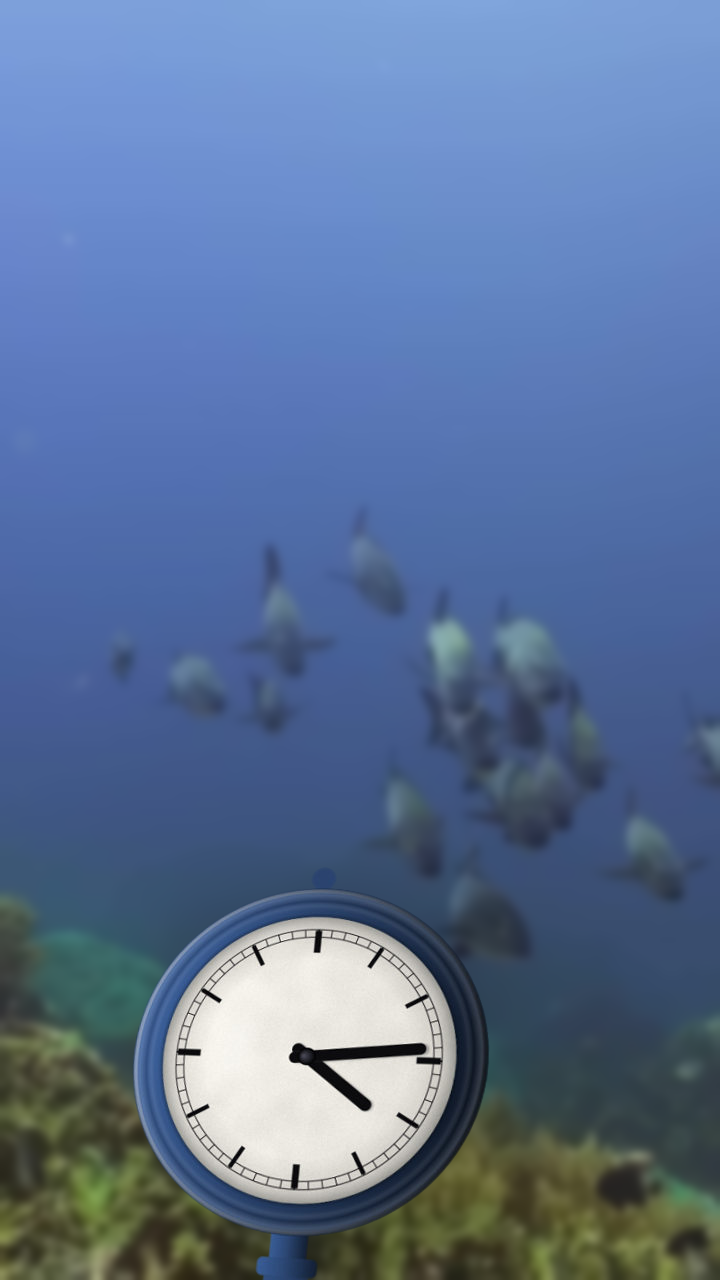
4.14
